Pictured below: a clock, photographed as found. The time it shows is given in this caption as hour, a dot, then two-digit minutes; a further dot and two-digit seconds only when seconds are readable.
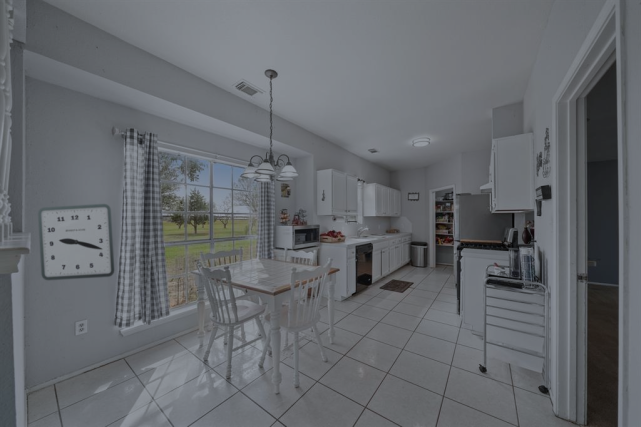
9.18
